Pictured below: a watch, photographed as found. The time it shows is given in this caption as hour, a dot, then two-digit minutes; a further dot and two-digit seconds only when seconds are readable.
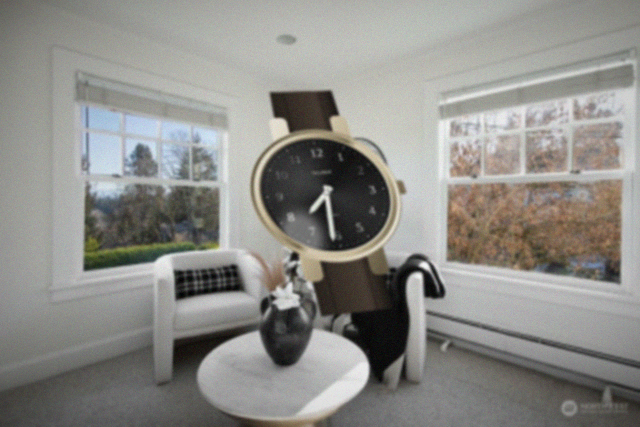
7.31
